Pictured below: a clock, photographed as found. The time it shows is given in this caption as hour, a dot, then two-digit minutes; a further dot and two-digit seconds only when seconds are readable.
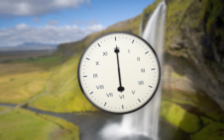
6.00
